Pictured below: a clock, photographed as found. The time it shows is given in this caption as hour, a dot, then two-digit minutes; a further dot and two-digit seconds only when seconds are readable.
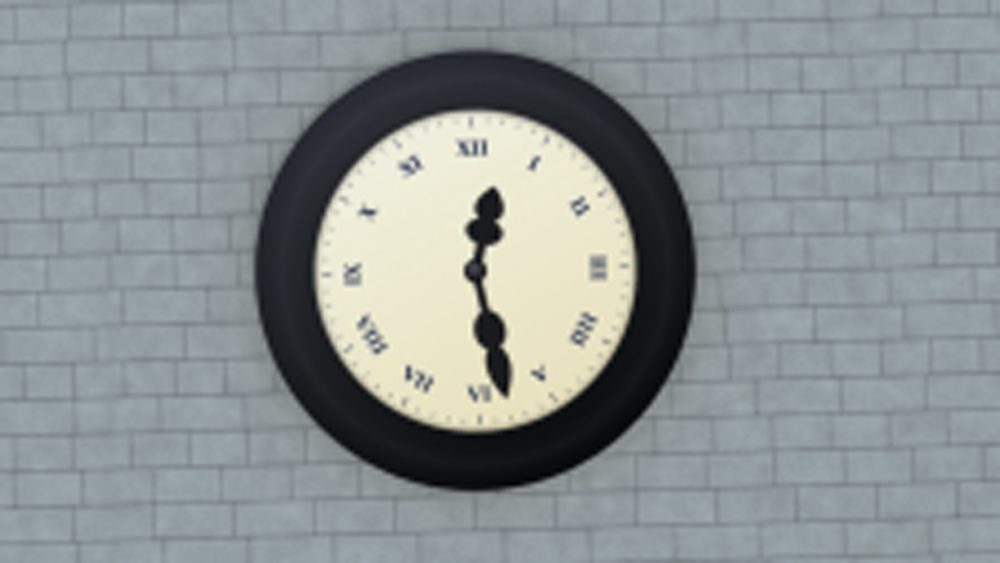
12.28
